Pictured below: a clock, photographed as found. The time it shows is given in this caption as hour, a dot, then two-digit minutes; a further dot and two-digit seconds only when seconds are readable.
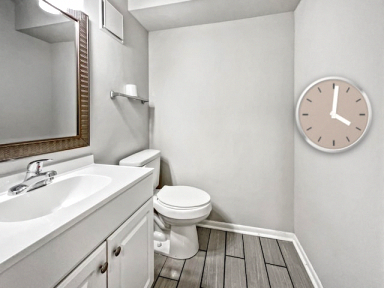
4.01
